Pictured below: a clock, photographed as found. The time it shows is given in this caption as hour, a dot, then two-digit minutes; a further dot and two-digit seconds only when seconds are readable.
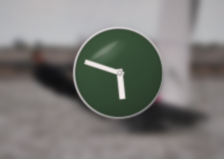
5.48
